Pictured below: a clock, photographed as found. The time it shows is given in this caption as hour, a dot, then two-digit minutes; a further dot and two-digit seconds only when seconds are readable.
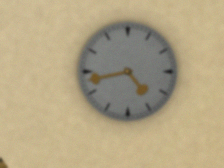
4.43
